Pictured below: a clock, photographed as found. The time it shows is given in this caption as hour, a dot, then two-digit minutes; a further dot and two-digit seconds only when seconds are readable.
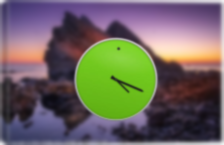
4.18
